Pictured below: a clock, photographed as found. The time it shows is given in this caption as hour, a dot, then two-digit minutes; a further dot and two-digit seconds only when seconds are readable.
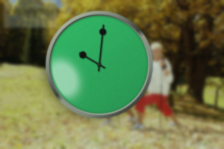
10.01
